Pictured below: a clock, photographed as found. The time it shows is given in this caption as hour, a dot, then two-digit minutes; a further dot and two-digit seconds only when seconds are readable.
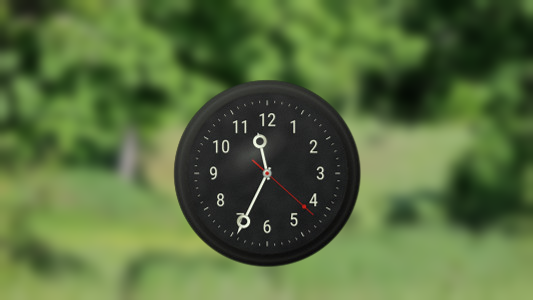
11.34.22
